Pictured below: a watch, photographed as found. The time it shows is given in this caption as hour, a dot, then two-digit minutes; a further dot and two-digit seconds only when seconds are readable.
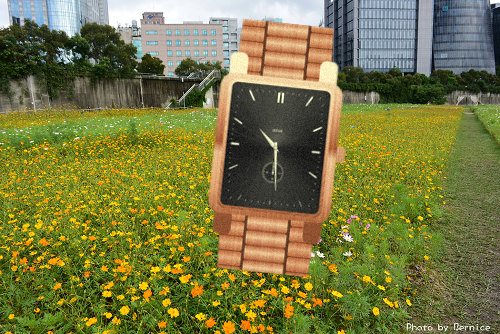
10.29
